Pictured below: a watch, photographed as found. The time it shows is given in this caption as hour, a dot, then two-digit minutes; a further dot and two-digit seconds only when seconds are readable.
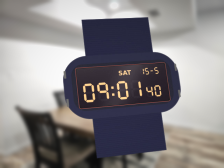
9.01.40
